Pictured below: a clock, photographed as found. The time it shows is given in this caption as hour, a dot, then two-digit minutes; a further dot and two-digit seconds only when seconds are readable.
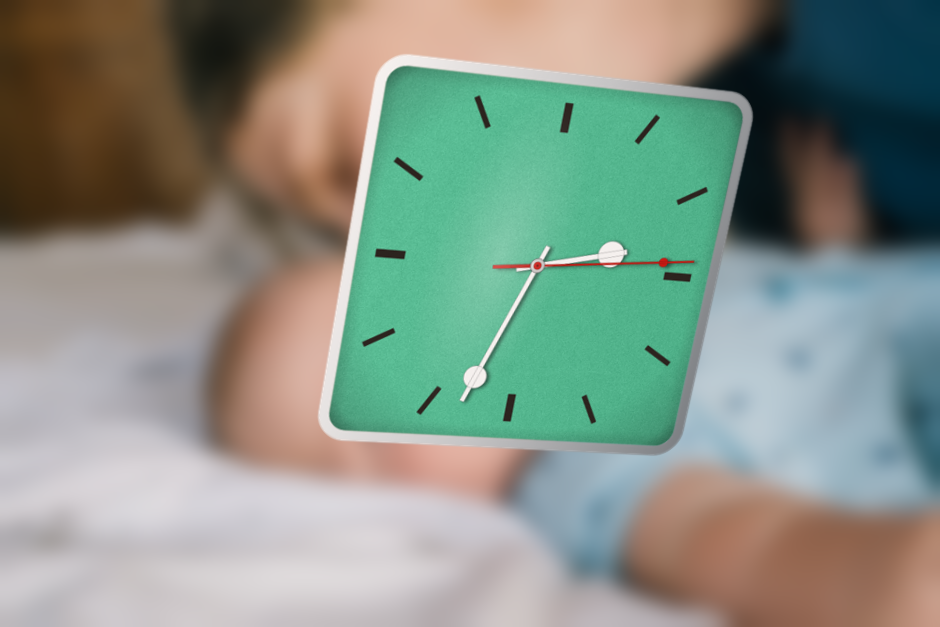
2.33.14
